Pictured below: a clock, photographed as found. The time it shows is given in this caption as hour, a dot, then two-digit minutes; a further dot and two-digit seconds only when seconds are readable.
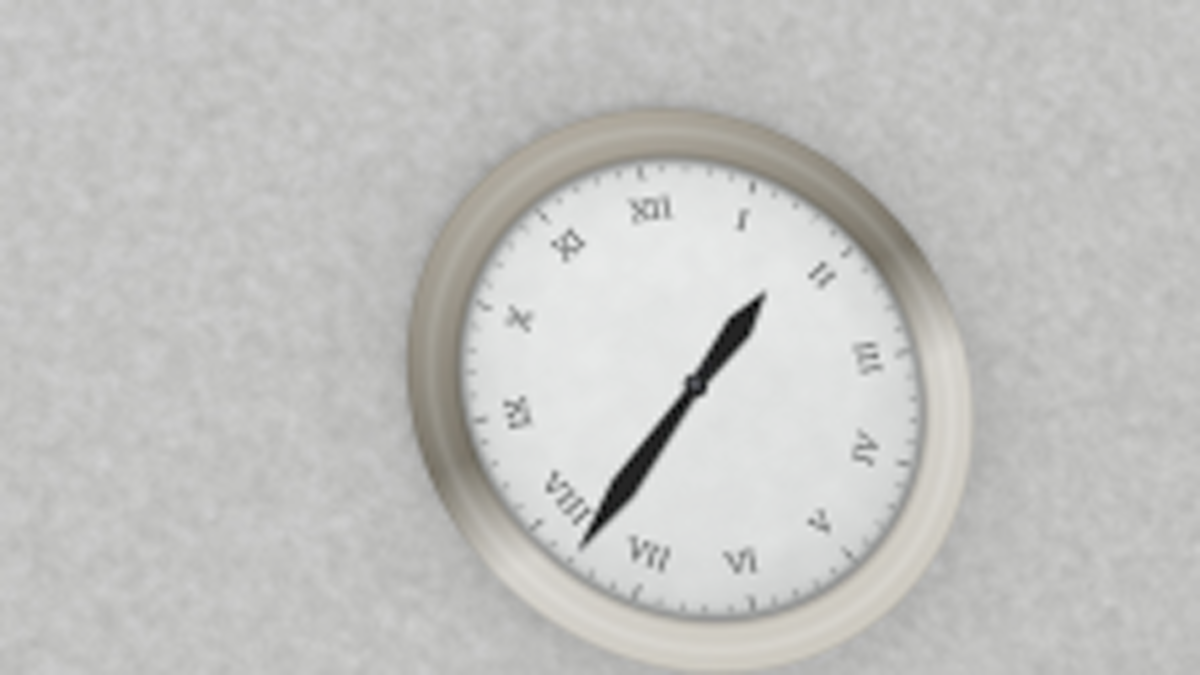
1.38
